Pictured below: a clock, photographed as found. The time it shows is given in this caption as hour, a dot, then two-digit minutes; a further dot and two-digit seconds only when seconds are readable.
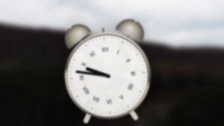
9.47
